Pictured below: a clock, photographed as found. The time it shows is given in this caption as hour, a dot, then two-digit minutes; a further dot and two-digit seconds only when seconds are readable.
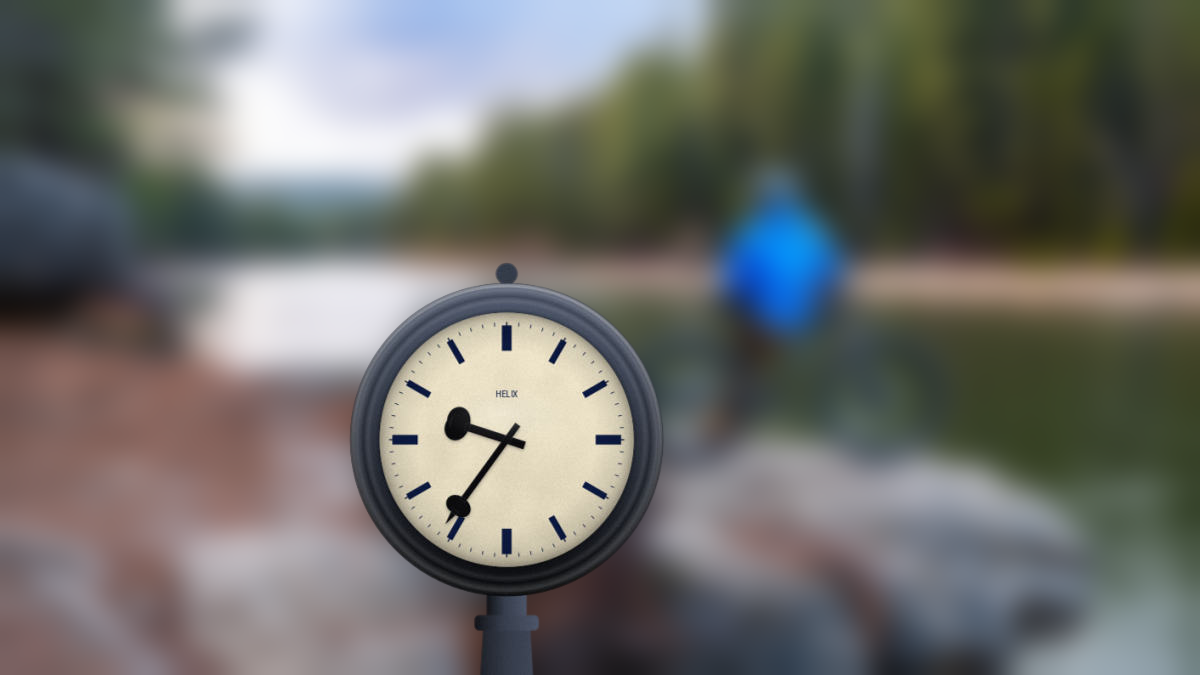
9.36
